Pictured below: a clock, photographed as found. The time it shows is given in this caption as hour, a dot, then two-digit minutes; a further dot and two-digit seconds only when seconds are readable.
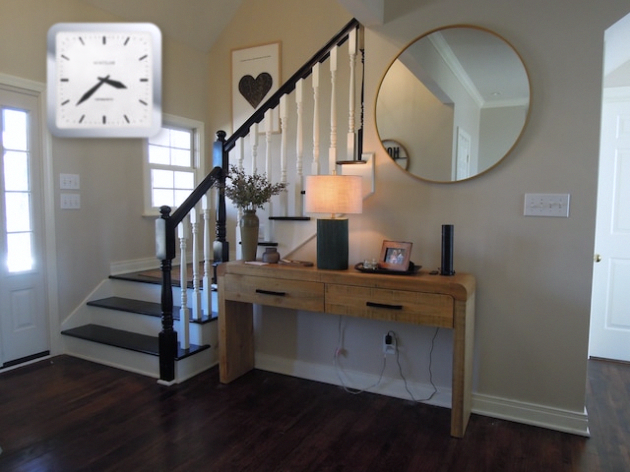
3.38
